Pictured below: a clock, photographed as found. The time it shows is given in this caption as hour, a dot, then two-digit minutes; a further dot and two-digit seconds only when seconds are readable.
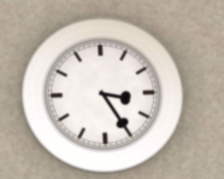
3.25
